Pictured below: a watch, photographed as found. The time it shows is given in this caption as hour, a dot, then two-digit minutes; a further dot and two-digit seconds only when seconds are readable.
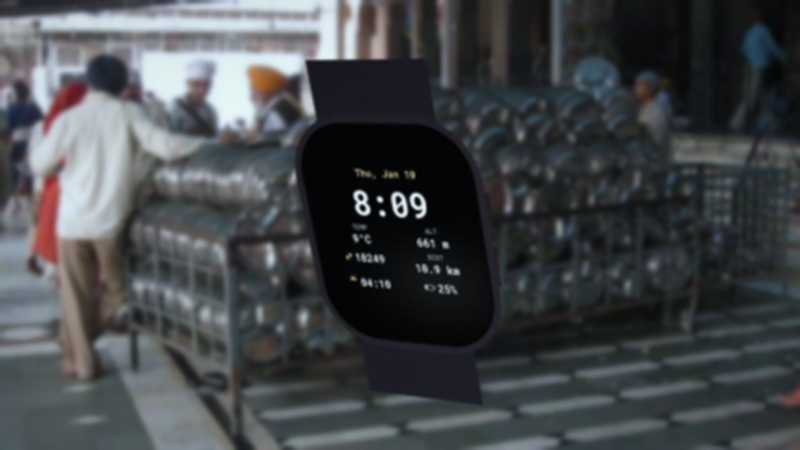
8.09
